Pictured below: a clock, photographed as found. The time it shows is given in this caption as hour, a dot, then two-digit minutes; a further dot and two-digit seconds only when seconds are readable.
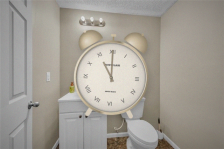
11.00
